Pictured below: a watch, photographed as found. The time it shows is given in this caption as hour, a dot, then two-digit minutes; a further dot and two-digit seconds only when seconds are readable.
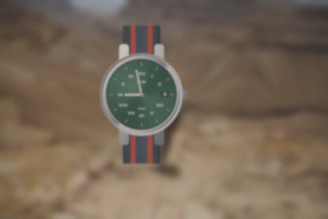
8.58
